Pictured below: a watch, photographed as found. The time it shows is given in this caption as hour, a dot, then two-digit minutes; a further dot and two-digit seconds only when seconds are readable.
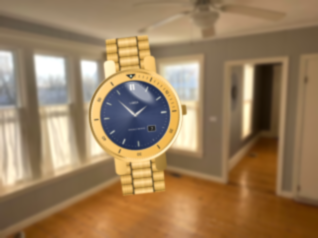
1.53
